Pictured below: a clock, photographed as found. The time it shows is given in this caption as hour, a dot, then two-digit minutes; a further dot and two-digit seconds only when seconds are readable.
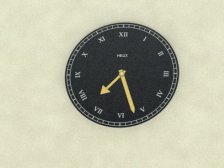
7.27
